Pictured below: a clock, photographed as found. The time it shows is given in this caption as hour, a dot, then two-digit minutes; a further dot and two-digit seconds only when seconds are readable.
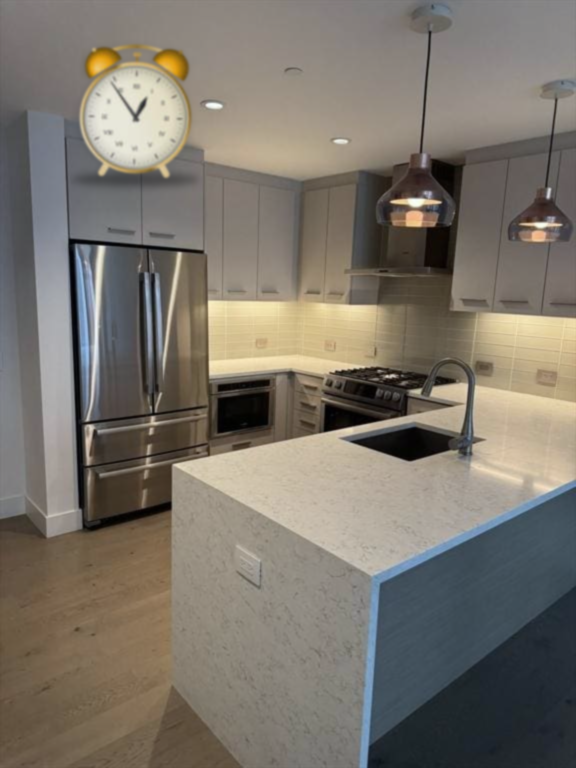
12.54
